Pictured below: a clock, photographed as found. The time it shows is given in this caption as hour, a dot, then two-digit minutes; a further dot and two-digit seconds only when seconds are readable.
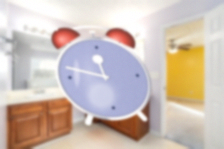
11.48
